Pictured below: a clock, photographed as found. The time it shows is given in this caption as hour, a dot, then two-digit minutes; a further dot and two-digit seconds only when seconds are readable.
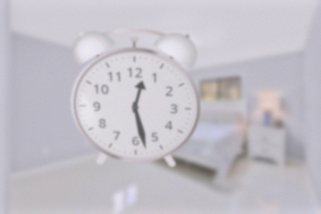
12.28
